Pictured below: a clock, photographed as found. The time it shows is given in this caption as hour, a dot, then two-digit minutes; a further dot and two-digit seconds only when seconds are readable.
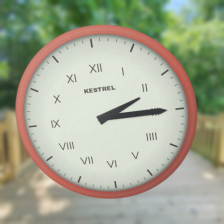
2.15
